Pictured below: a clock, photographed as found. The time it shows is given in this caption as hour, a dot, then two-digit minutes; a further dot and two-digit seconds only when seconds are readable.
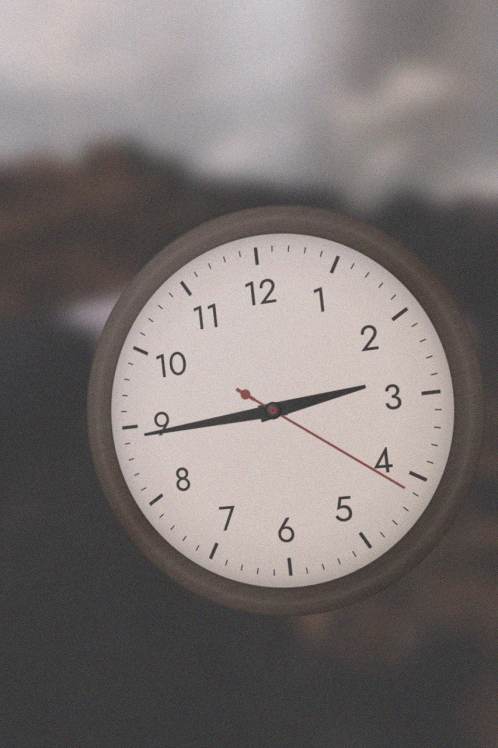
2.44.21
